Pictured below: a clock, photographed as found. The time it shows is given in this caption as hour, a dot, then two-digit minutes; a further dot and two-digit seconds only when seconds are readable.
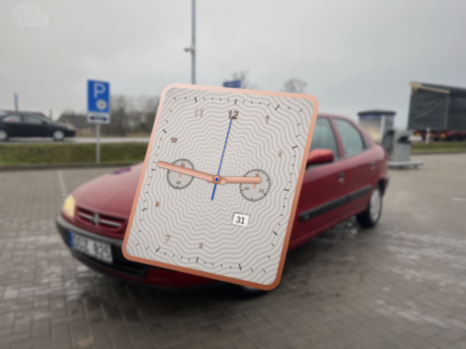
2.46
